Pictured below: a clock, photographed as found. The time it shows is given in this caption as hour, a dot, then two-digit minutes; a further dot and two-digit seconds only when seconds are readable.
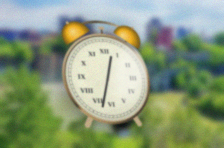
12.33
